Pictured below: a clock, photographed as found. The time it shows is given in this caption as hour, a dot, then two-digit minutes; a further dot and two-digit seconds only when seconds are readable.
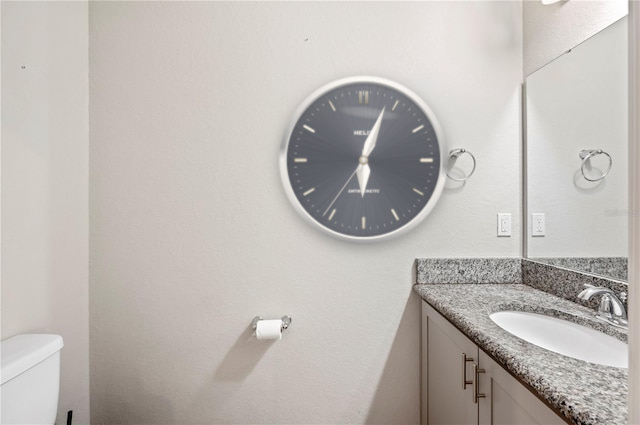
6.03.36
